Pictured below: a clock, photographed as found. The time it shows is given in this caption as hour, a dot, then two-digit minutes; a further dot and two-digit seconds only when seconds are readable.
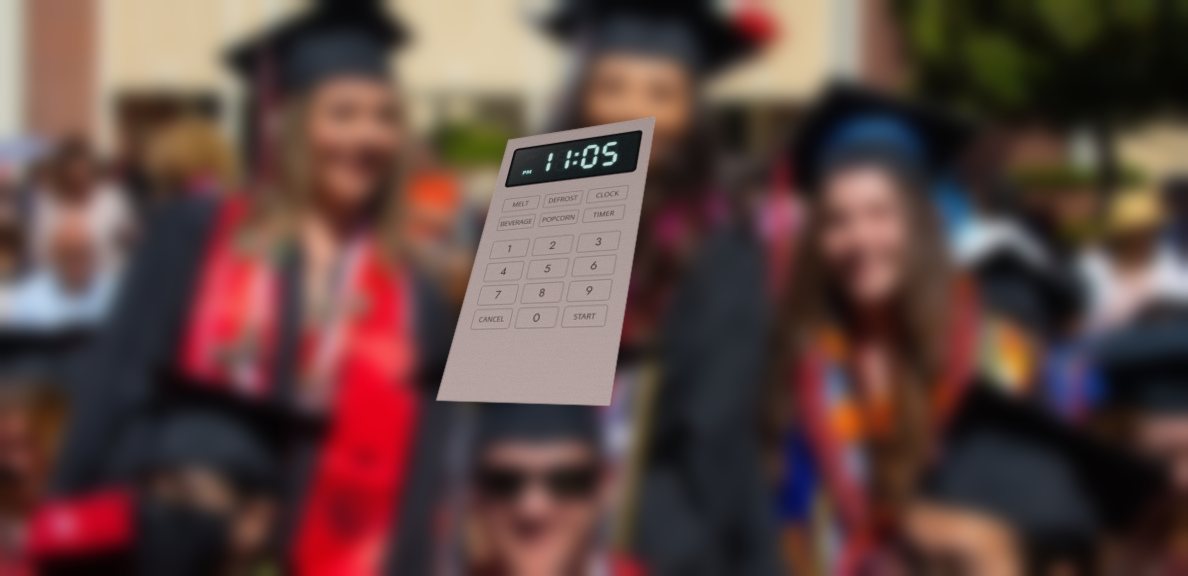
11.05
